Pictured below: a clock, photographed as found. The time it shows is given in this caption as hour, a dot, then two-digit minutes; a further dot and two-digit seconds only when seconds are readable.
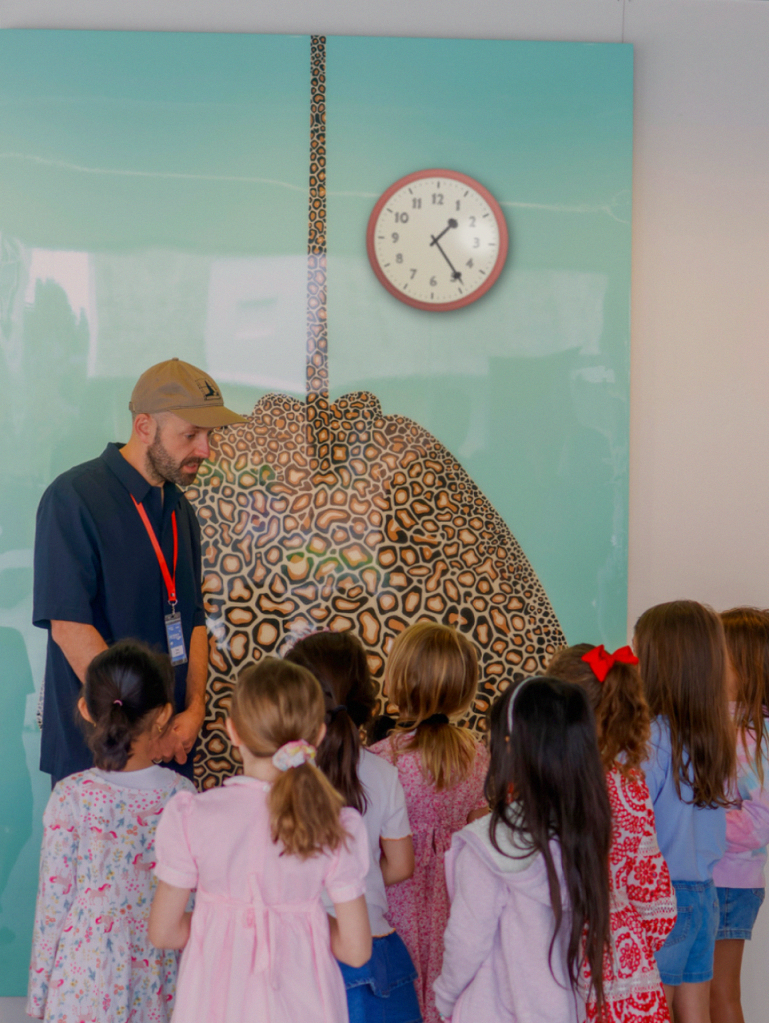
1.24
